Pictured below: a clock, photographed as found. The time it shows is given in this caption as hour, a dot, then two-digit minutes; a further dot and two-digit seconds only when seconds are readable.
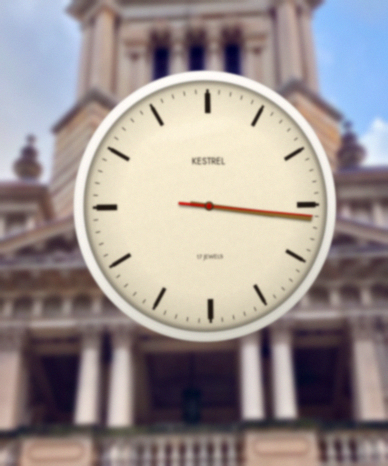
3.16.16
